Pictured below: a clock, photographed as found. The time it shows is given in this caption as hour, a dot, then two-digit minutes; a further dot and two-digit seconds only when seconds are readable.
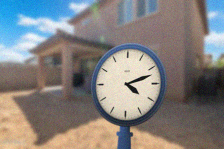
4.12
